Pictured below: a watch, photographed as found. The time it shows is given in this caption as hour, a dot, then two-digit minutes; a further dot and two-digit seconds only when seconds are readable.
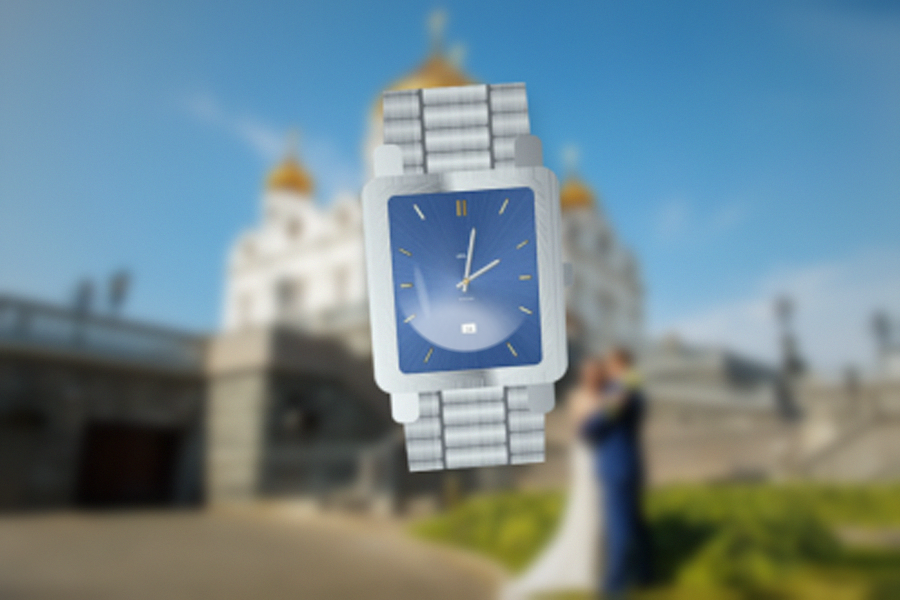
2.02
